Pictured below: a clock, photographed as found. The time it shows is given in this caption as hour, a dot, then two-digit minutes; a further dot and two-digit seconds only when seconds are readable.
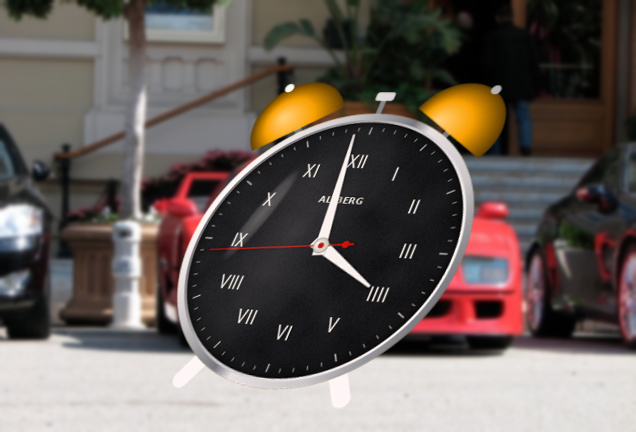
3.58.44
